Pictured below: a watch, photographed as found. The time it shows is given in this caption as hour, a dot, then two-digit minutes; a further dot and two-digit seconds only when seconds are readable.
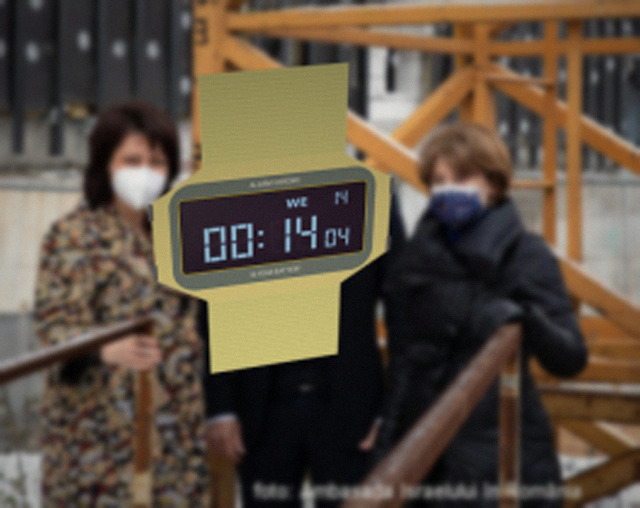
0.14.04
